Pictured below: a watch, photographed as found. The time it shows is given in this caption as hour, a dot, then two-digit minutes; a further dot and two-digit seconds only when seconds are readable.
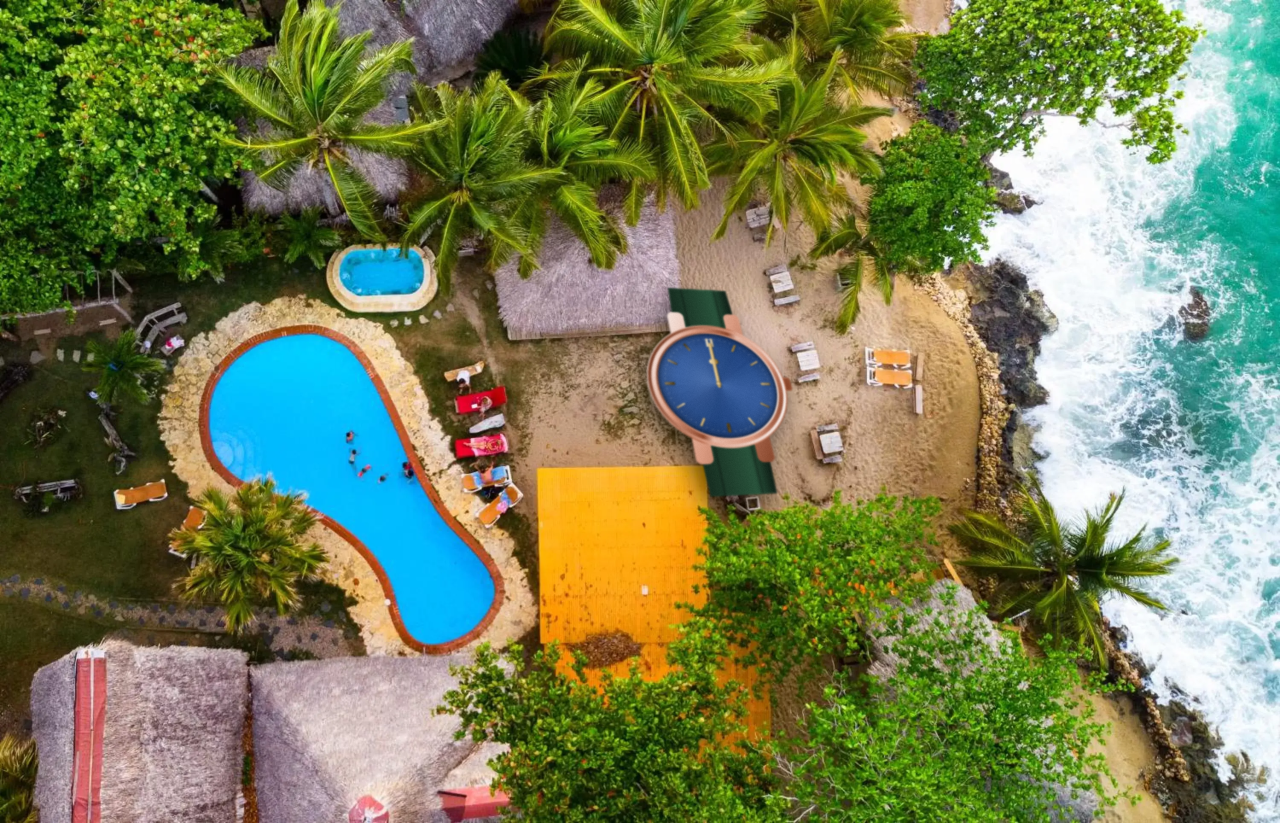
12.00
